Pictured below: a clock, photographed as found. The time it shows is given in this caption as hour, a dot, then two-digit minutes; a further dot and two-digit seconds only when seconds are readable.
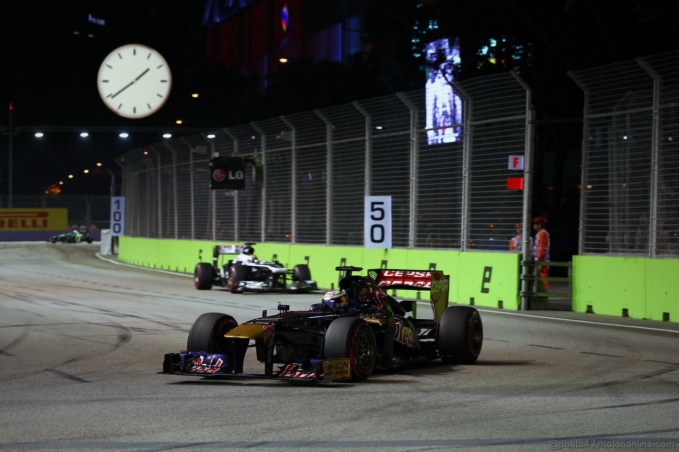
1.39
